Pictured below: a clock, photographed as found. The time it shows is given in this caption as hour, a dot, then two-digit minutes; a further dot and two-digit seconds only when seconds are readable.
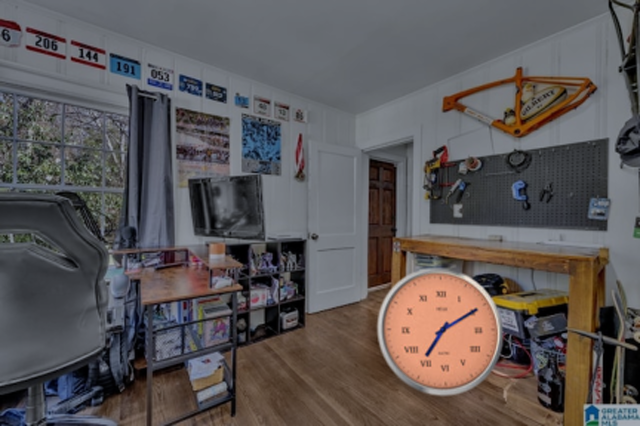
7.10
